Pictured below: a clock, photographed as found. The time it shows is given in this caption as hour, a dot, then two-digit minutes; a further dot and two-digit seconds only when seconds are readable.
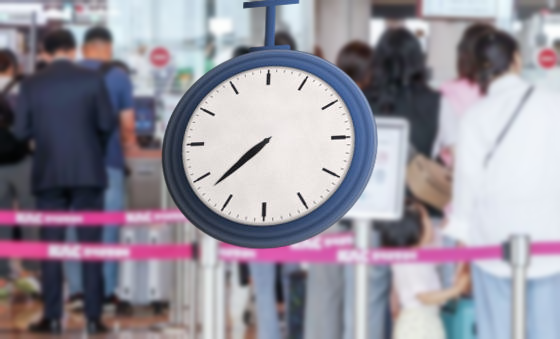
7.38
